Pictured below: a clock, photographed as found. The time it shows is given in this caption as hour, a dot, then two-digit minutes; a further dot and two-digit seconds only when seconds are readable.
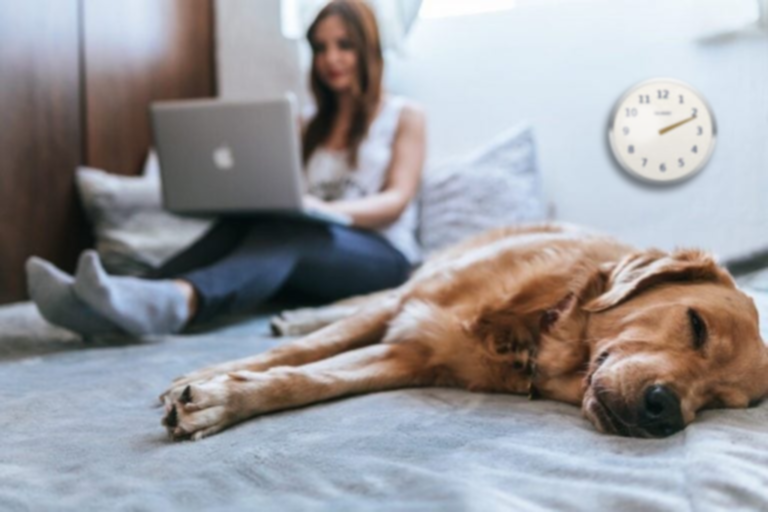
2.11
